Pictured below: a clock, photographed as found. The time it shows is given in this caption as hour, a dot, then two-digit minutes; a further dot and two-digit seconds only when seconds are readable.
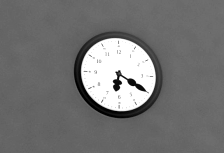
6.20
